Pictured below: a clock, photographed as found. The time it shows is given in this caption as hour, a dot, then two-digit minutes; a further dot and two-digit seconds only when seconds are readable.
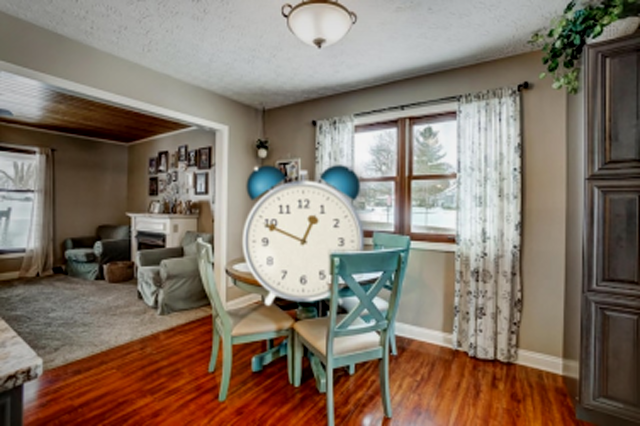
12.49
